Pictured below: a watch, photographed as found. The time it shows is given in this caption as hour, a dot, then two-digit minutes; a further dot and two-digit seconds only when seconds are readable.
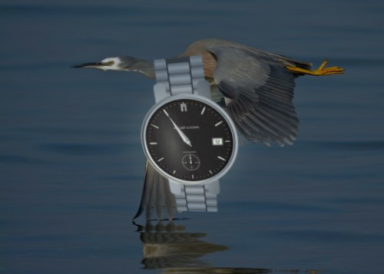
10.55
